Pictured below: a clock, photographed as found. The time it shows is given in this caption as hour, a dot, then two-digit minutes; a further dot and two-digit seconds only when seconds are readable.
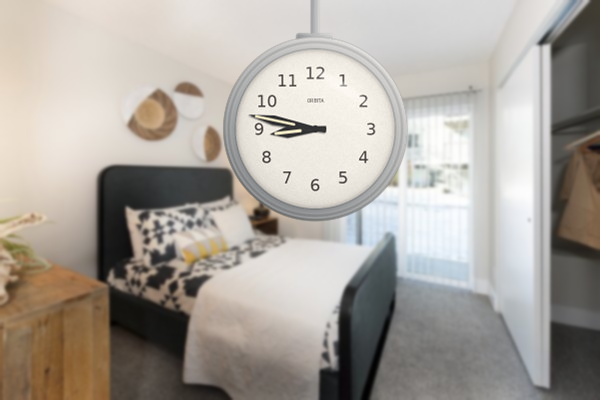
8.47
